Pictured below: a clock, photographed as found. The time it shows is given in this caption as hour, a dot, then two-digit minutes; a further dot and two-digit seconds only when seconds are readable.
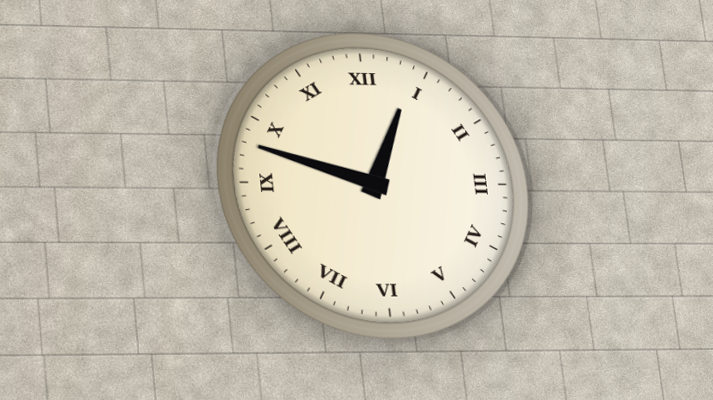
12.48
